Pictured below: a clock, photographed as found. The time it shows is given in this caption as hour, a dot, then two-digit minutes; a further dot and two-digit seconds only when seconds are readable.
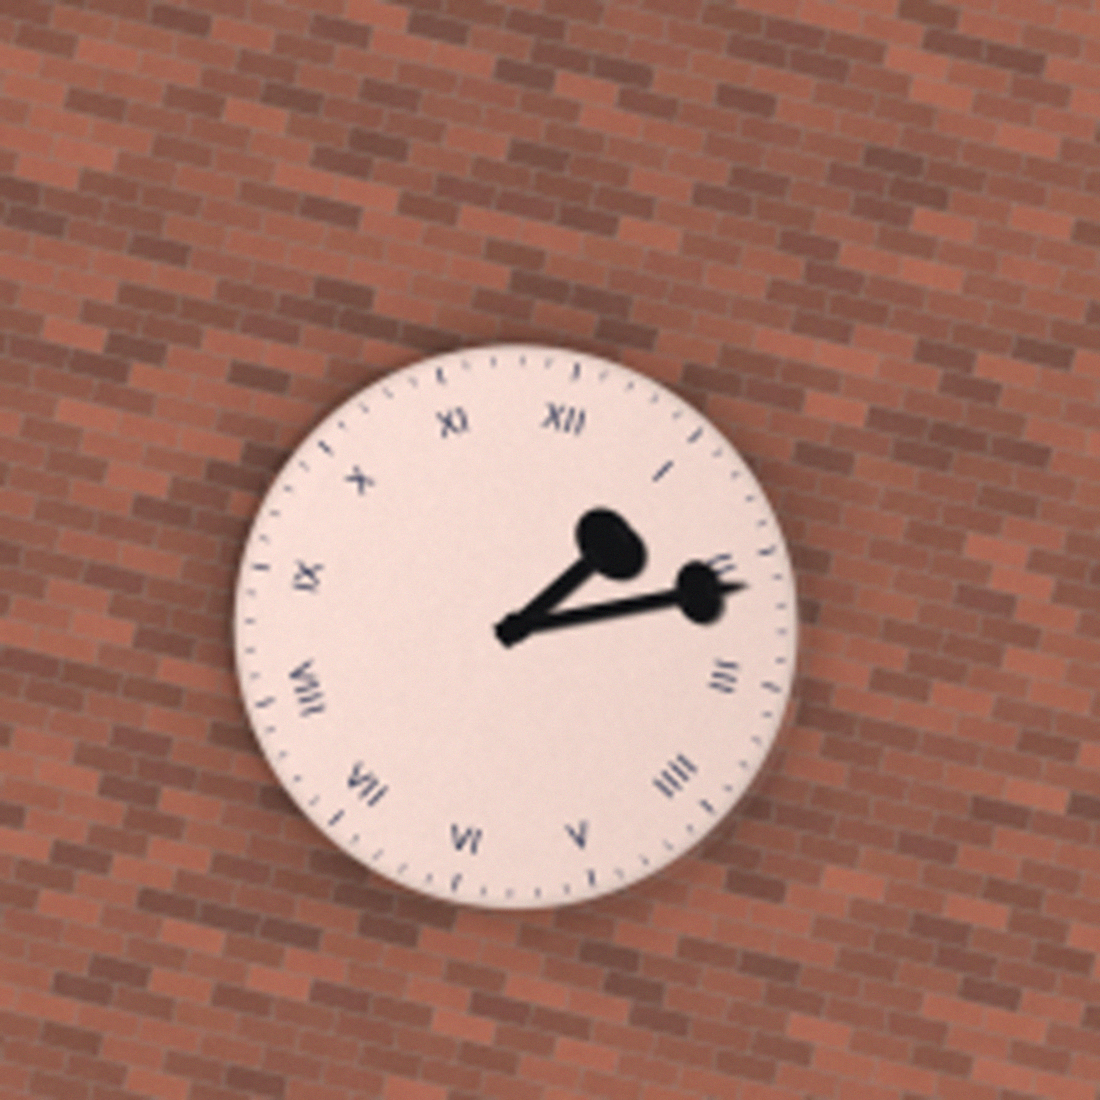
1.11
